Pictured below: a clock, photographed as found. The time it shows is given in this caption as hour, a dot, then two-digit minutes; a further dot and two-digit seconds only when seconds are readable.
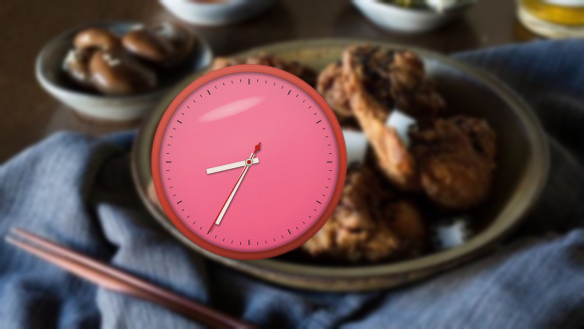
8.34.35
